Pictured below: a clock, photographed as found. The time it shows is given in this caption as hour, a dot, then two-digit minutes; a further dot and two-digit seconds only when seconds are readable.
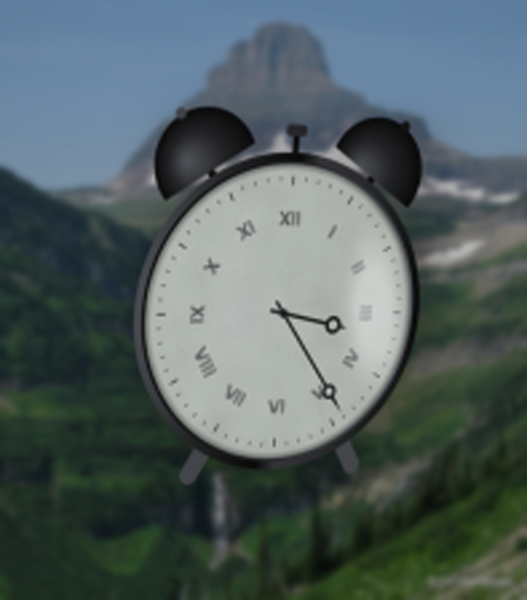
3.24
